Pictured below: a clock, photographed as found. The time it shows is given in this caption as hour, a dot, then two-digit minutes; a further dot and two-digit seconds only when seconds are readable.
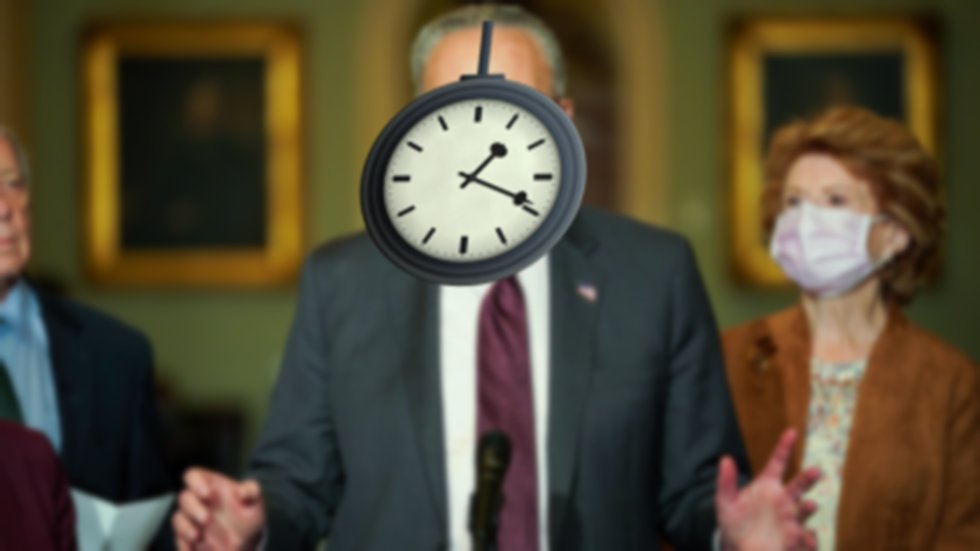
1.19
